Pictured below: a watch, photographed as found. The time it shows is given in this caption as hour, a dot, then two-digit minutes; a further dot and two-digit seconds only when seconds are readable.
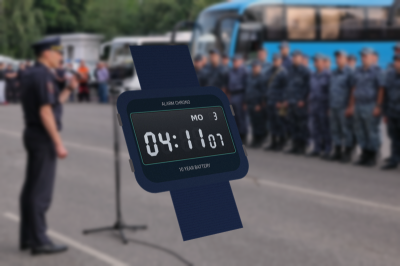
4.11.07
